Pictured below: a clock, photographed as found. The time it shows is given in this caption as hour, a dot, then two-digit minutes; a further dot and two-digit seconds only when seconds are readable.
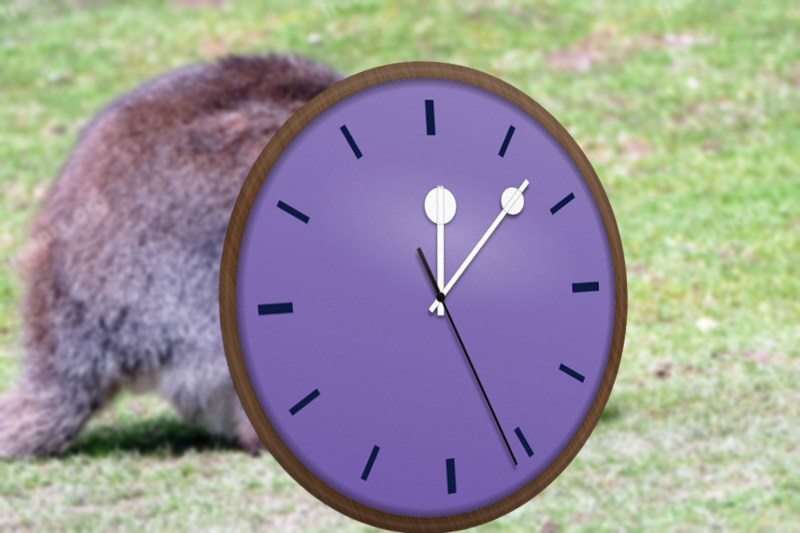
12.07.26
